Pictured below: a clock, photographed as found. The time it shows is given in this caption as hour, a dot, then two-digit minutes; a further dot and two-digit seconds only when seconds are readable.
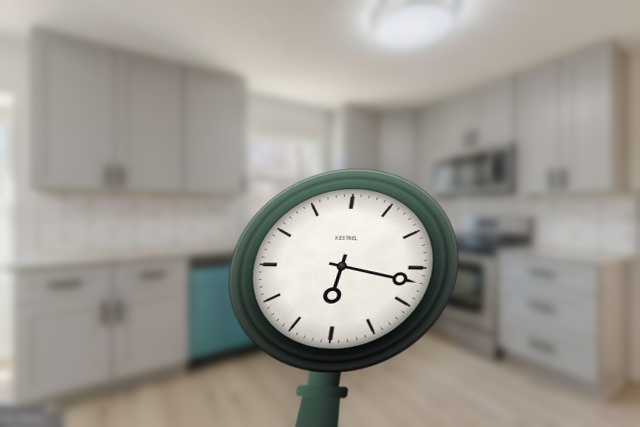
6.17
